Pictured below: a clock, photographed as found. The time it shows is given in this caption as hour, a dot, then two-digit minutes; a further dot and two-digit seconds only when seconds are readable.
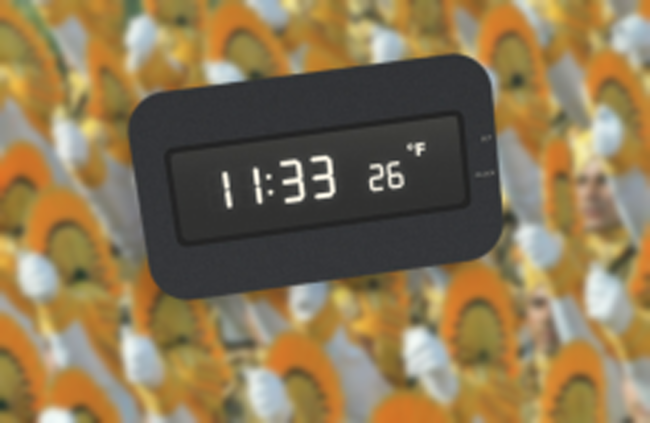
11.33
